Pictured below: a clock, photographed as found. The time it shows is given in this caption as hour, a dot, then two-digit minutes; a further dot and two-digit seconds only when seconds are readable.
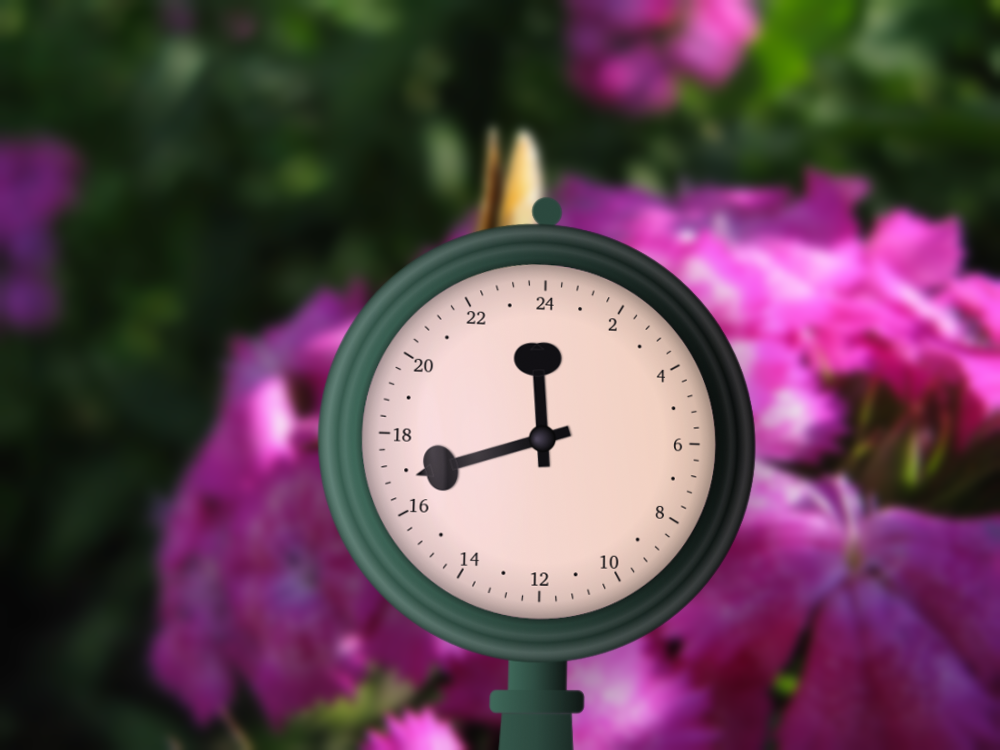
23.42
